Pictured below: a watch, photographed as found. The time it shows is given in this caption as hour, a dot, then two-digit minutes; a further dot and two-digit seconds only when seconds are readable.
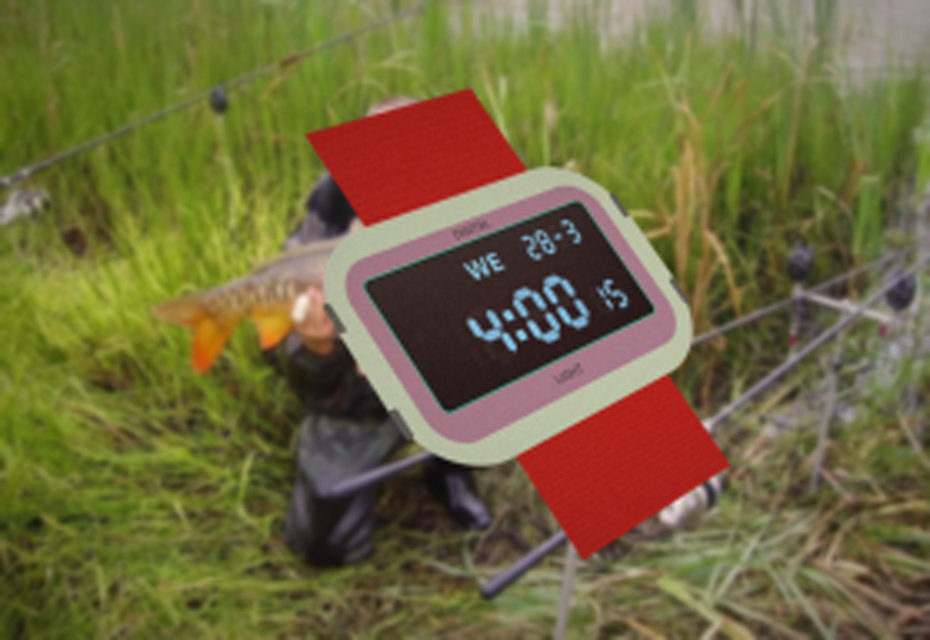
4.00.15
